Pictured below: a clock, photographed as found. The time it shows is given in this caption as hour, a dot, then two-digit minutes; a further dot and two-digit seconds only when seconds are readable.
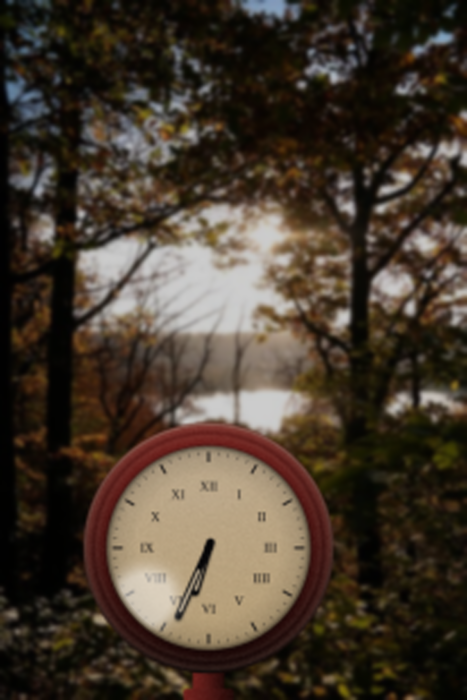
6.34
